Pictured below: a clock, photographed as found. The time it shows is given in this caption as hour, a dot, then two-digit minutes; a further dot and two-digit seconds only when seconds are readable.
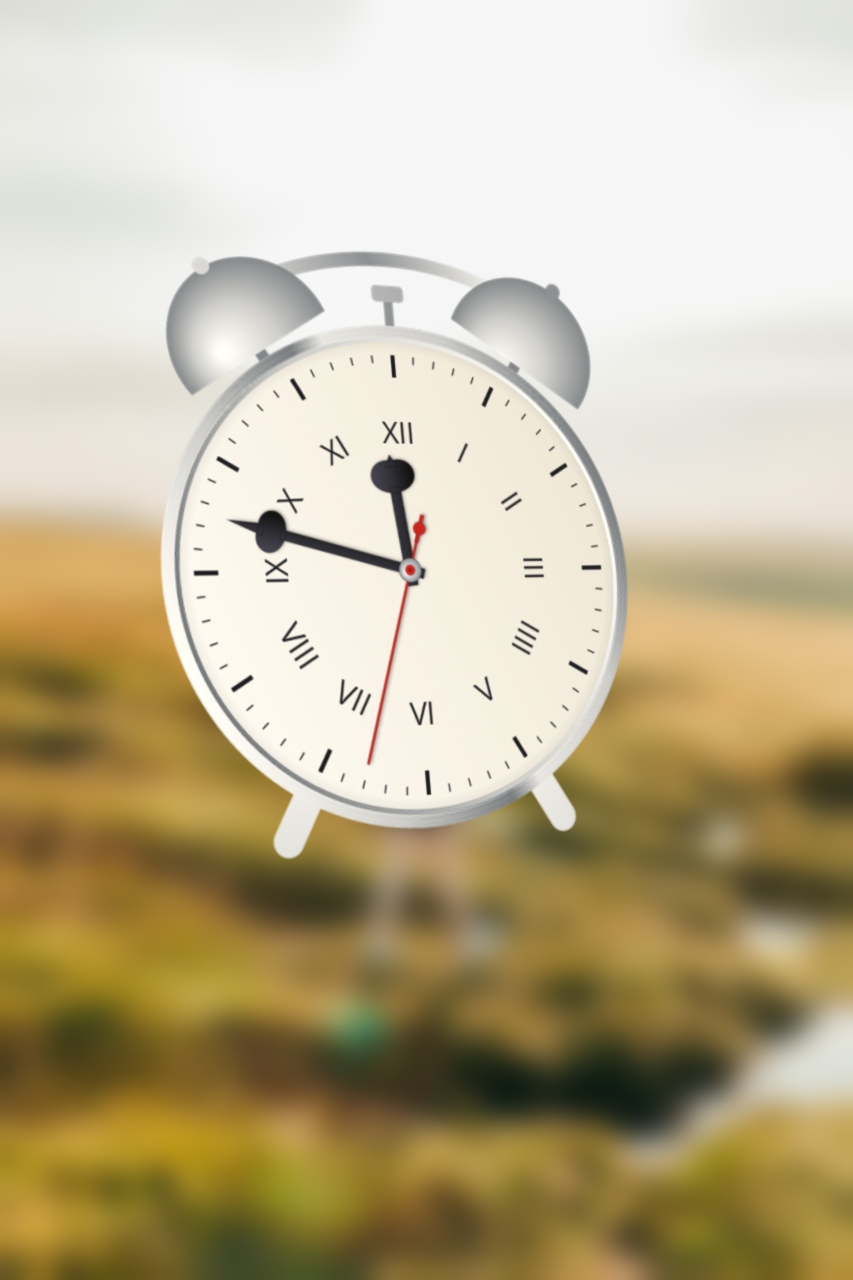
11.47.33
